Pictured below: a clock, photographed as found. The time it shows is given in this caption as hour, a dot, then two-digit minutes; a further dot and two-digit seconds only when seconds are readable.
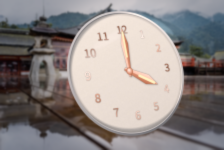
4.00
